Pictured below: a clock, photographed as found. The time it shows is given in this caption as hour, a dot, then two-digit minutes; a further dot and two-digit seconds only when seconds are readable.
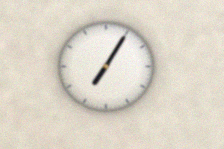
7.05
